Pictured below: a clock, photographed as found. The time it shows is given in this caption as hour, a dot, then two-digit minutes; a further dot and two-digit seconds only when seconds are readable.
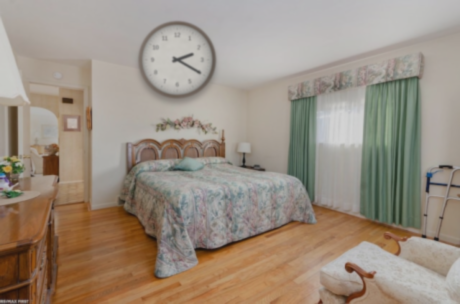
2.20
